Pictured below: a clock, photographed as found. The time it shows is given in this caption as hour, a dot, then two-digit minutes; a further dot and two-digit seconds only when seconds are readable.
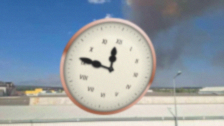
11.46
